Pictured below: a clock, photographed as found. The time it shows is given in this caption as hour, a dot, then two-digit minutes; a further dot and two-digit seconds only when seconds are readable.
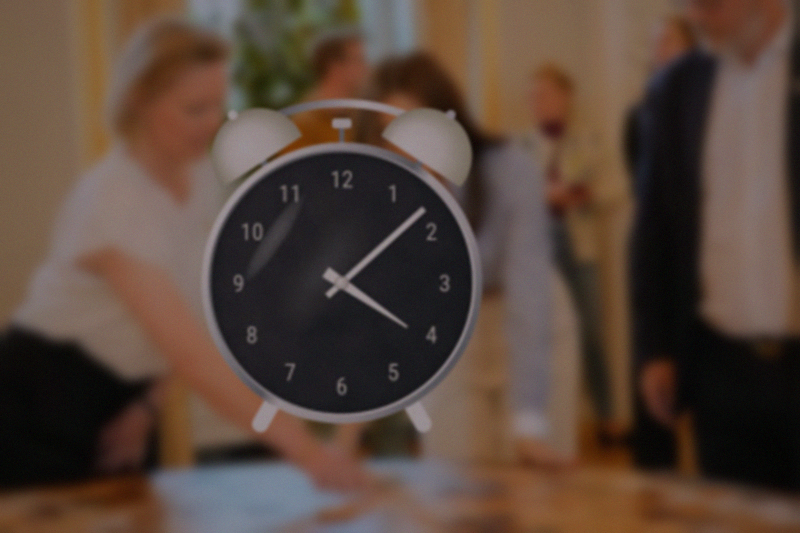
4.08
